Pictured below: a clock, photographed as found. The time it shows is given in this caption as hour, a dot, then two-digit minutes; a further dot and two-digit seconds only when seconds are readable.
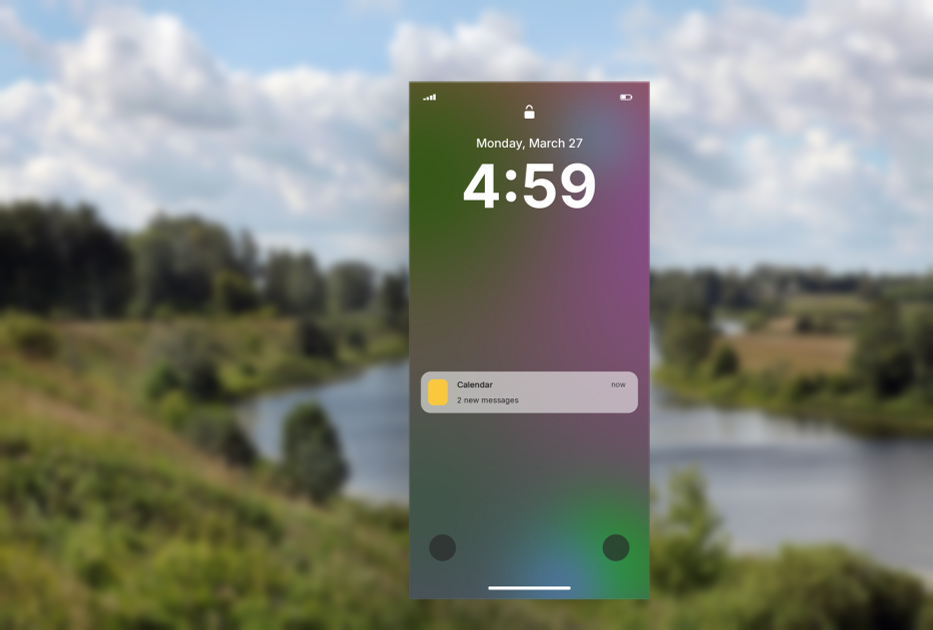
4.59
